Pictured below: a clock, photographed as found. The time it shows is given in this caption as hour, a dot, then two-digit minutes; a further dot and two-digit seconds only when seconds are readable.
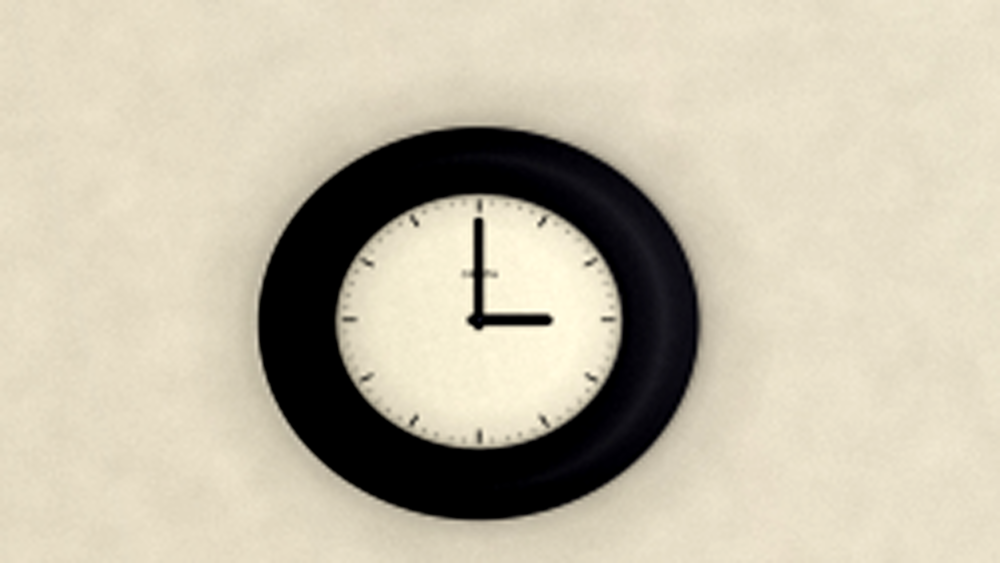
3.00
